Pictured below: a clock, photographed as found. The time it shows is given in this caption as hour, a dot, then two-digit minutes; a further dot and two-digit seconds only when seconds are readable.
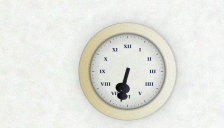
6.32
